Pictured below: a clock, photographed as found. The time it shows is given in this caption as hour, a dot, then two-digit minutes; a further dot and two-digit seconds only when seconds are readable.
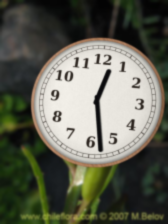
12.28
